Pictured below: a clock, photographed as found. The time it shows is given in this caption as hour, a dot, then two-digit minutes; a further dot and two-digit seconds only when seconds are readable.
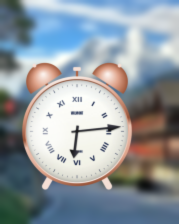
6.14
